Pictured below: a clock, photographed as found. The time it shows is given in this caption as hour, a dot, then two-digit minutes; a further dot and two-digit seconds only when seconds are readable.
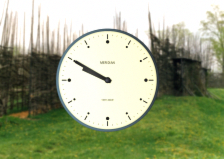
9.50
